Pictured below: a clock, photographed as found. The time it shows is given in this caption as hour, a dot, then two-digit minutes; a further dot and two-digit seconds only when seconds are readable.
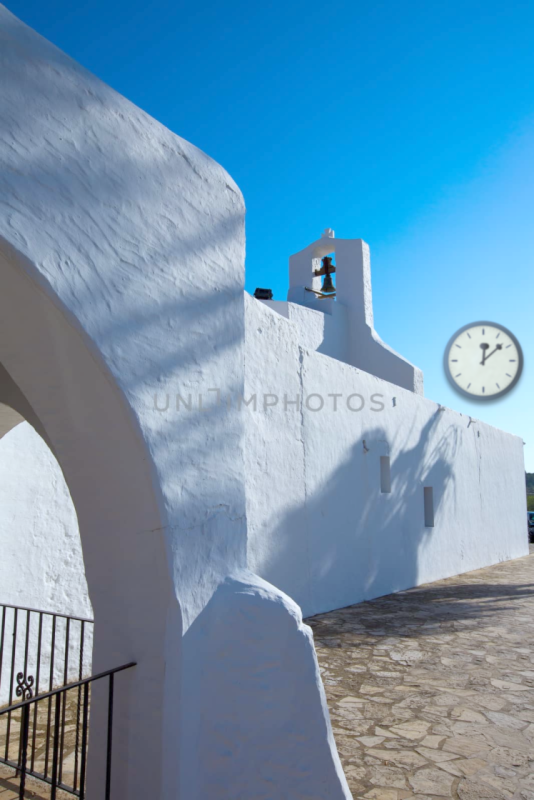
12.08
